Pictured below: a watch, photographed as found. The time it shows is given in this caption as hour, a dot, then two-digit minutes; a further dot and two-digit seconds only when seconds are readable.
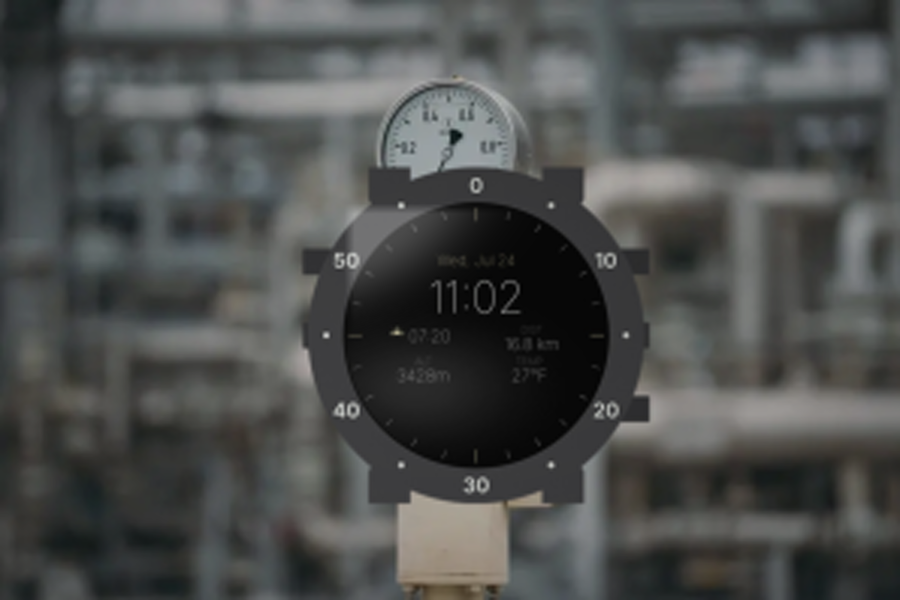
11.02
